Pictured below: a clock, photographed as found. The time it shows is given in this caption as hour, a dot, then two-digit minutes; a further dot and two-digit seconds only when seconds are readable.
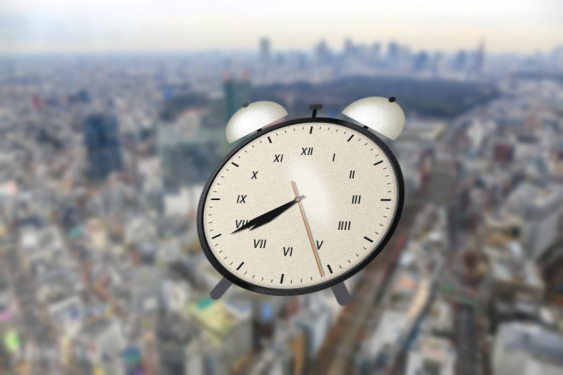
7.39.26
